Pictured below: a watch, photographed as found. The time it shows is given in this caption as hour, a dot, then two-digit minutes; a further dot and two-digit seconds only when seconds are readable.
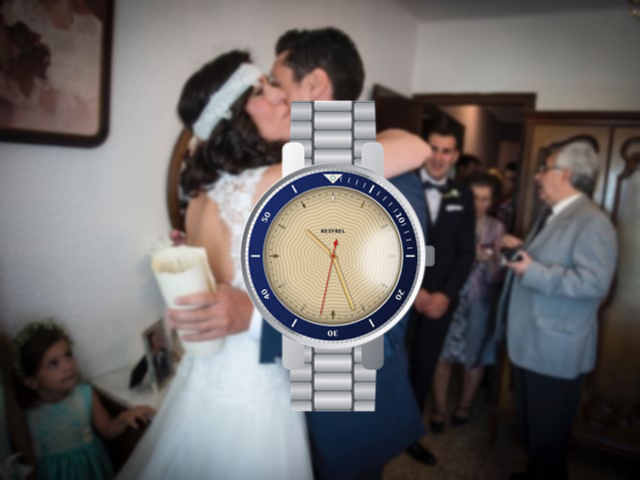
10.26.32
